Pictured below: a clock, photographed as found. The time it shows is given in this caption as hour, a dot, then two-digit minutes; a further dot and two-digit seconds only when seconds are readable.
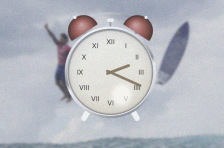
2.19
